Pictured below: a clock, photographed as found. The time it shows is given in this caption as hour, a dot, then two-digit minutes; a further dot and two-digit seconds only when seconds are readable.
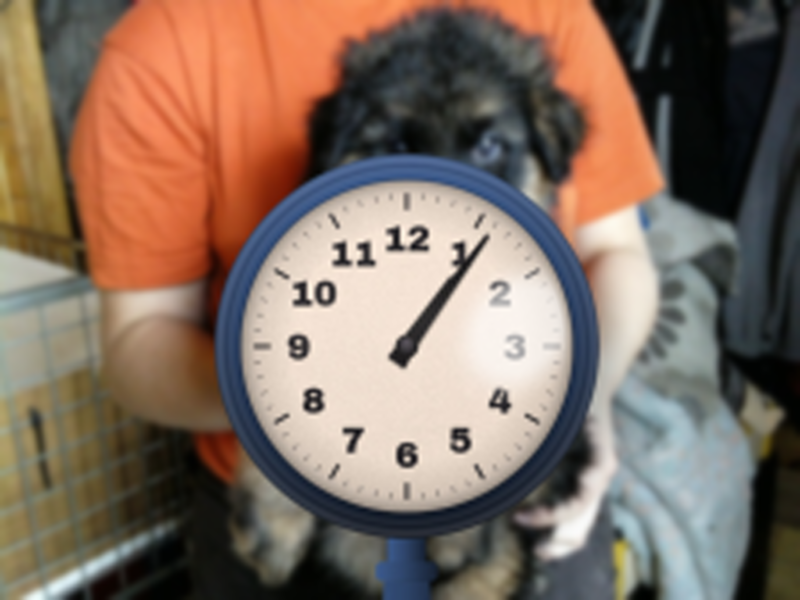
1.06
